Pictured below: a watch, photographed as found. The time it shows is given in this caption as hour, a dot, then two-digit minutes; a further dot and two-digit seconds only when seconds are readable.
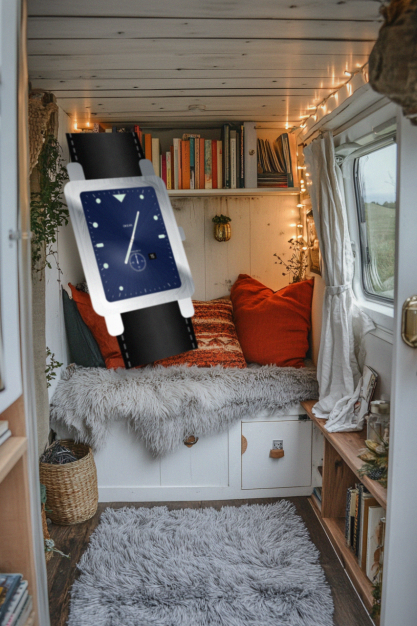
7.05
